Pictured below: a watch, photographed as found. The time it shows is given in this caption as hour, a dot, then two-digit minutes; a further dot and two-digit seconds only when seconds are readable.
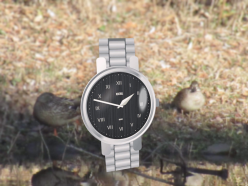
1.48
